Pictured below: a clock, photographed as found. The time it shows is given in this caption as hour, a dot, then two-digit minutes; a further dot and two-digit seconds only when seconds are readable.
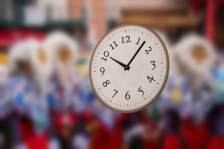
10.07
